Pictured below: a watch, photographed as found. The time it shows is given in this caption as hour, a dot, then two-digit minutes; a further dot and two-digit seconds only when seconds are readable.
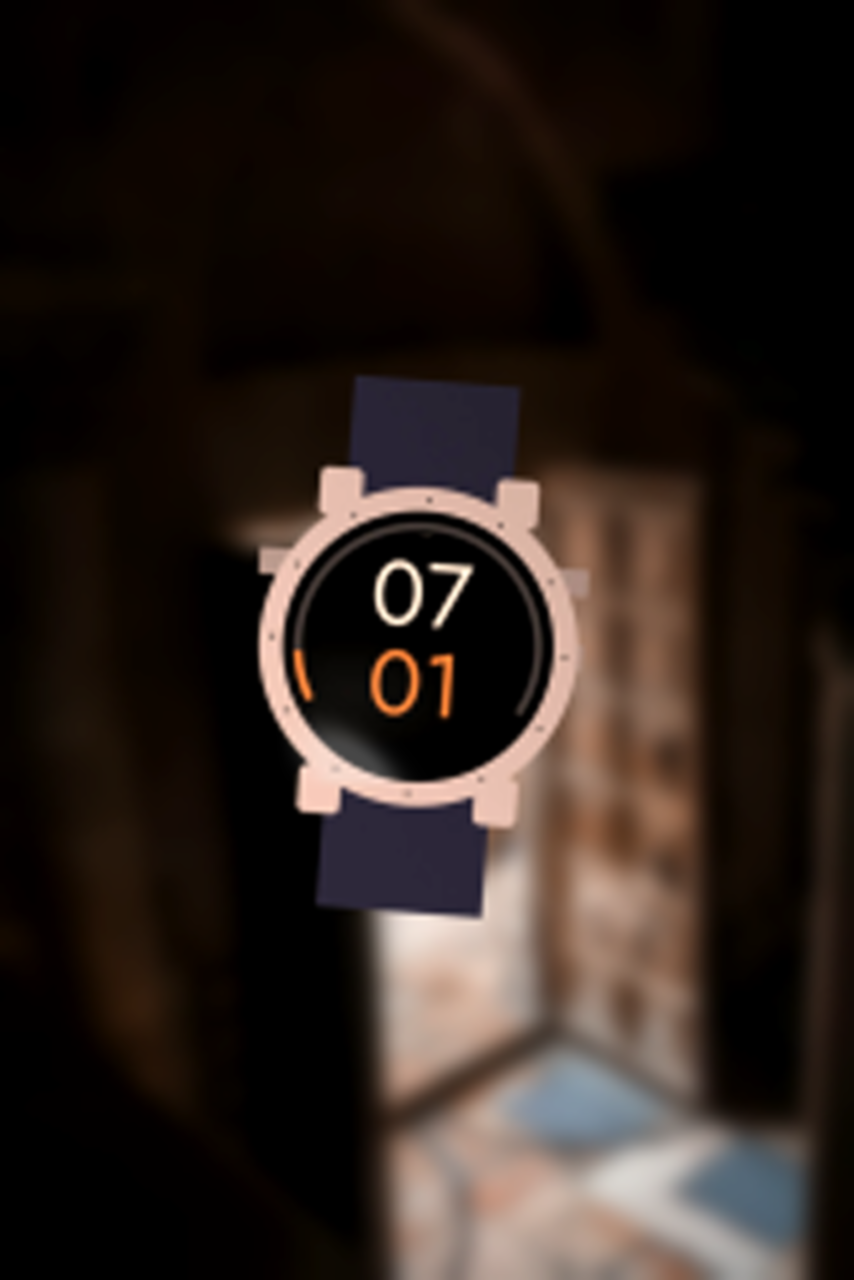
7.01
